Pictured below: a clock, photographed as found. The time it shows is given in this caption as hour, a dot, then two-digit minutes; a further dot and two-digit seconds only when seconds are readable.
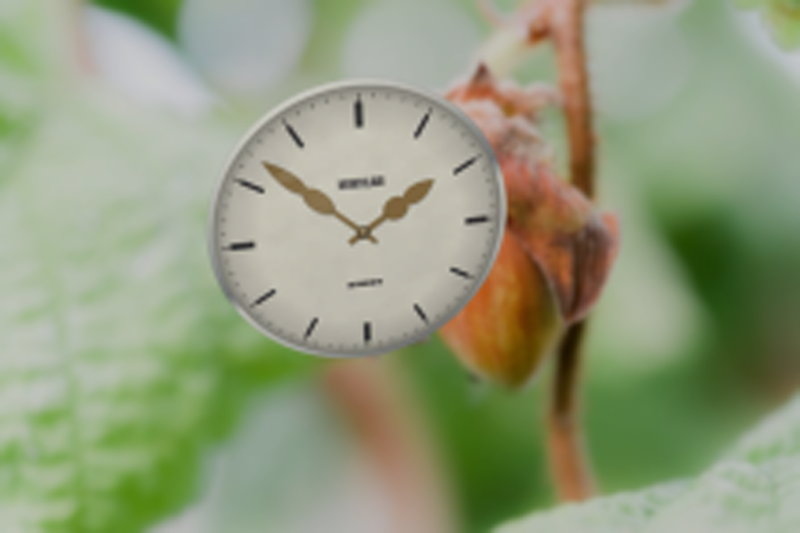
1.52
